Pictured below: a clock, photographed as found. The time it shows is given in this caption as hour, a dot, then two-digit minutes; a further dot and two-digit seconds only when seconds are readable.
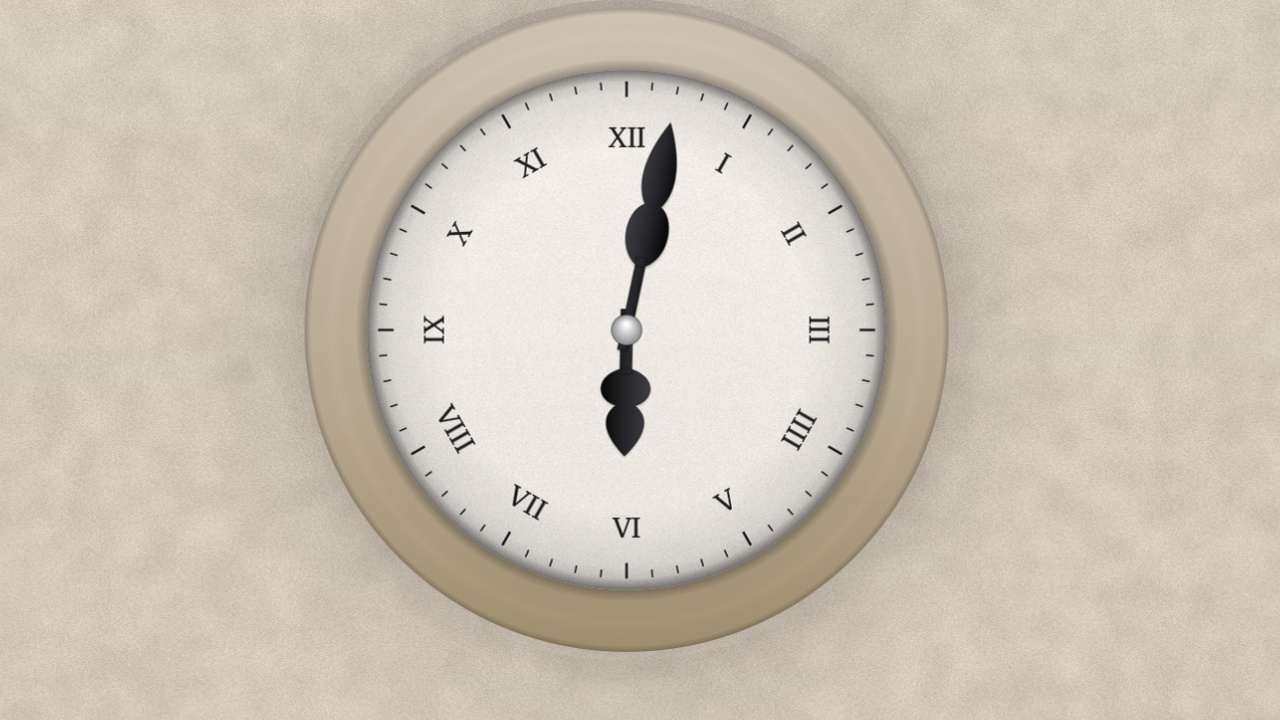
6.02
